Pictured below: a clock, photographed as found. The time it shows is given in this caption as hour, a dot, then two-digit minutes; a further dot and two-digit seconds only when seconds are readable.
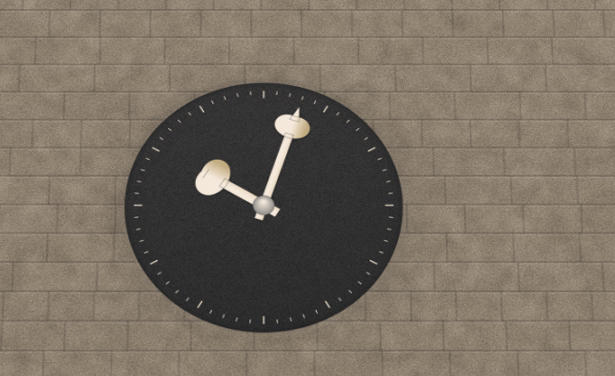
10.03
